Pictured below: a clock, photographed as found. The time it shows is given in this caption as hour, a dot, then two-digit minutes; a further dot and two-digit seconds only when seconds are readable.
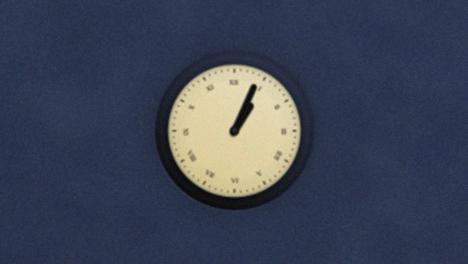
1.04
